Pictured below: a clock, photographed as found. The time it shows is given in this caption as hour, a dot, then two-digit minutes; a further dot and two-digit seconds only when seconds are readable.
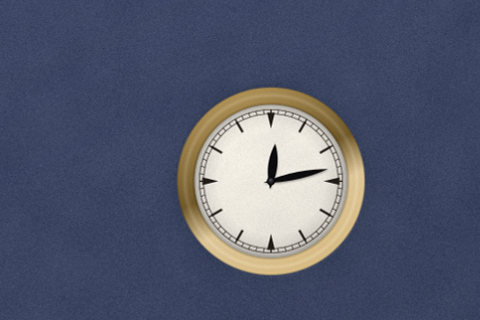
12.13
